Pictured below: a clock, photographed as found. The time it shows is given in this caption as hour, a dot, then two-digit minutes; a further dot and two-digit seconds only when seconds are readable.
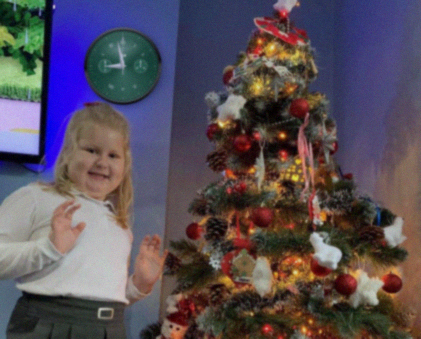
8.58
